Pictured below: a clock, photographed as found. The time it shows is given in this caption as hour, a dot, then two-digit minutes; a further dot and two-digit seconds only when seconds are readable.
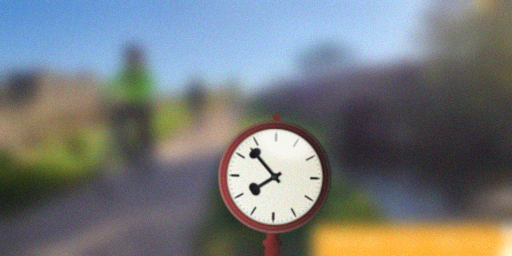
7.53
